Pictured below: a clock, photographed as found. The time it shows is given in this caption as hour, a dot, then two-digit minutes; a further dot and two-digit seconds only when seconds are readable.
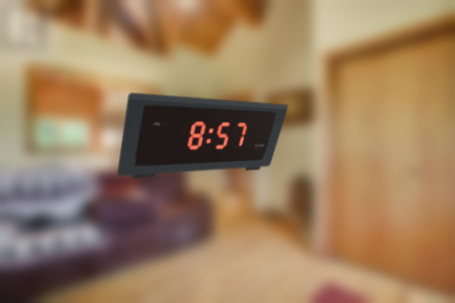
8.57
